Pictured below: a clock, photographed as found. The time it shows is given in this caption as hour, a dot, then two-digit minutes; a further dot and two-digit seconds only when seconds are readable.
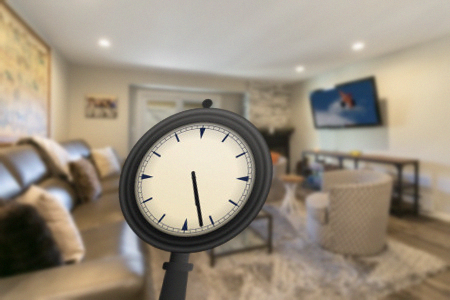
5.27
